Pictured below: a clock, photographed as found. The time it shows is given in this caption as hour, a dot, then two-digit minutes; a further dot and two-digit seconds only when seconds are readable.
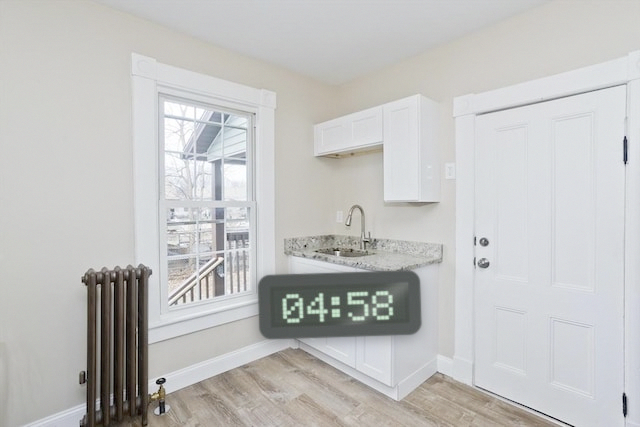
4.58
